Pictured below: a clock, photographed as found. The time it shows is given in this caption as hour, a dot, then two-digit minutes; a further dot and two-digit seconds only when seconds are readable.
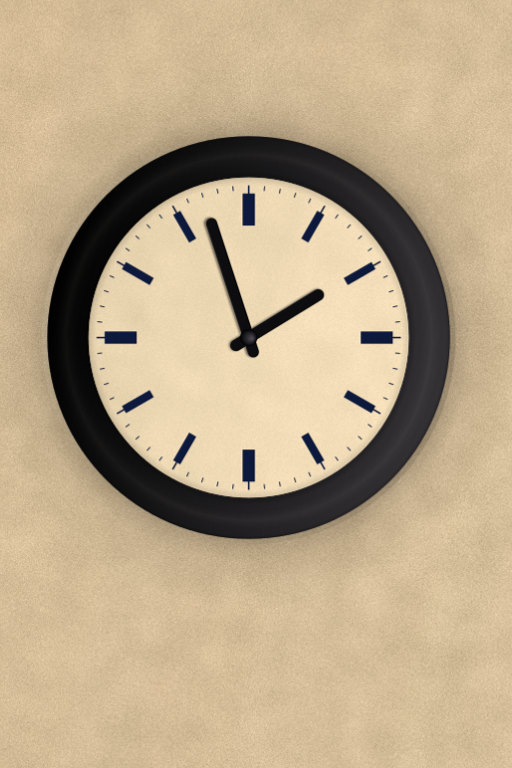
1.57
